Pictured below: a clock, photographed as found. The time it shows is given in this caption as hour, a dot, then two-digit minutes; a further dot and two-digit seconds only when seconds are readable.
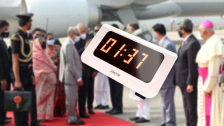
1.37
